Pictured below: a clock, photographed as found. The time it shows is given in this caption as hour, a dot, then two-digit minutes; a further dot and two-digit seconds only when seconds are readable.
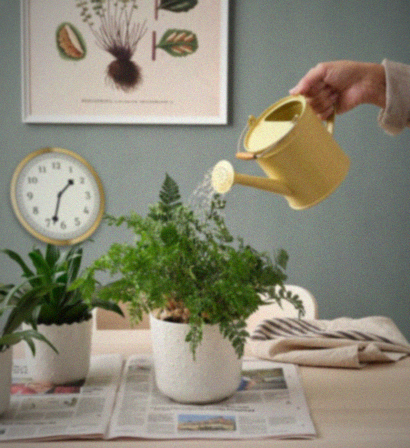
1.33
